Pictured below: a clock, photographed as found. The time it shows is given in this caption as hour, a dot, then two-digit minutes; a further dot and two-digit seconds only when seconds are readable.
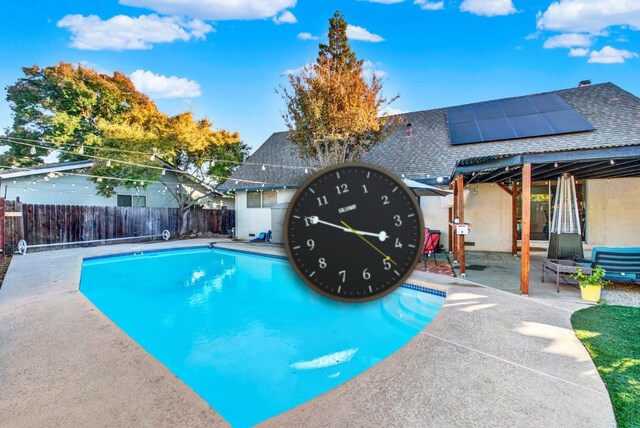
3.50.24
